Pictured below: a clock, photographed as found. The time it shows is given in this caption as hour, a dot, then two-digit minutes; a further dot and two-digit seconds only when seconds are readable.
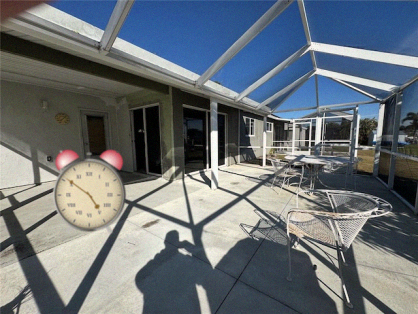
4.51
